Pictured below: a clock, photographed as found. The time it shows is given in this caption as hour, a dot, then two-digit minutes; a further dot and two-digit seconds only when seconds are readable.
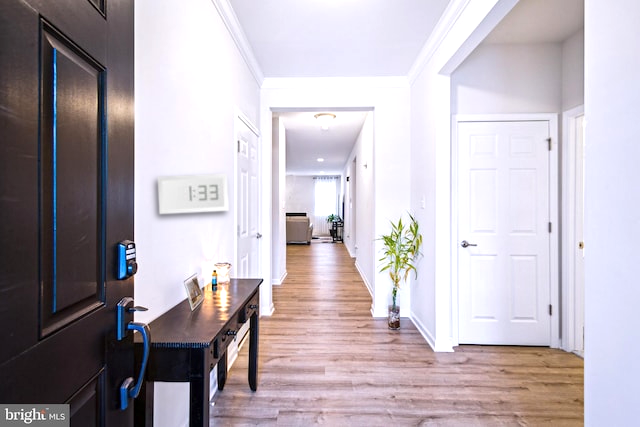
1.33
